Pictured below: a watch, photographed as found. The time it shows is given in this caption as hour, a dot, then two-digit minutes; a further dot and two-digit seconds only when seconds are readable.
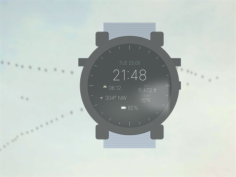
21.48
